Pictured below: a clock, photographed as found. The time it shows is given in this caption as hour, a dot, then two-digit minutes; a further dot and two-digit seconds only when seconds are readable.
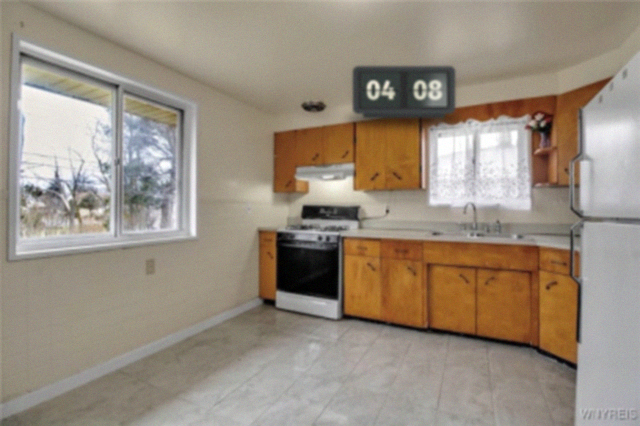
4.08
